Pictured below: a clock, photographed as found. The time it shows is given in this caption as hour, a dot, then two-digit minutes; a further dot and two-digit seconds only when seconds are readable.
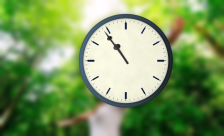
10.54
